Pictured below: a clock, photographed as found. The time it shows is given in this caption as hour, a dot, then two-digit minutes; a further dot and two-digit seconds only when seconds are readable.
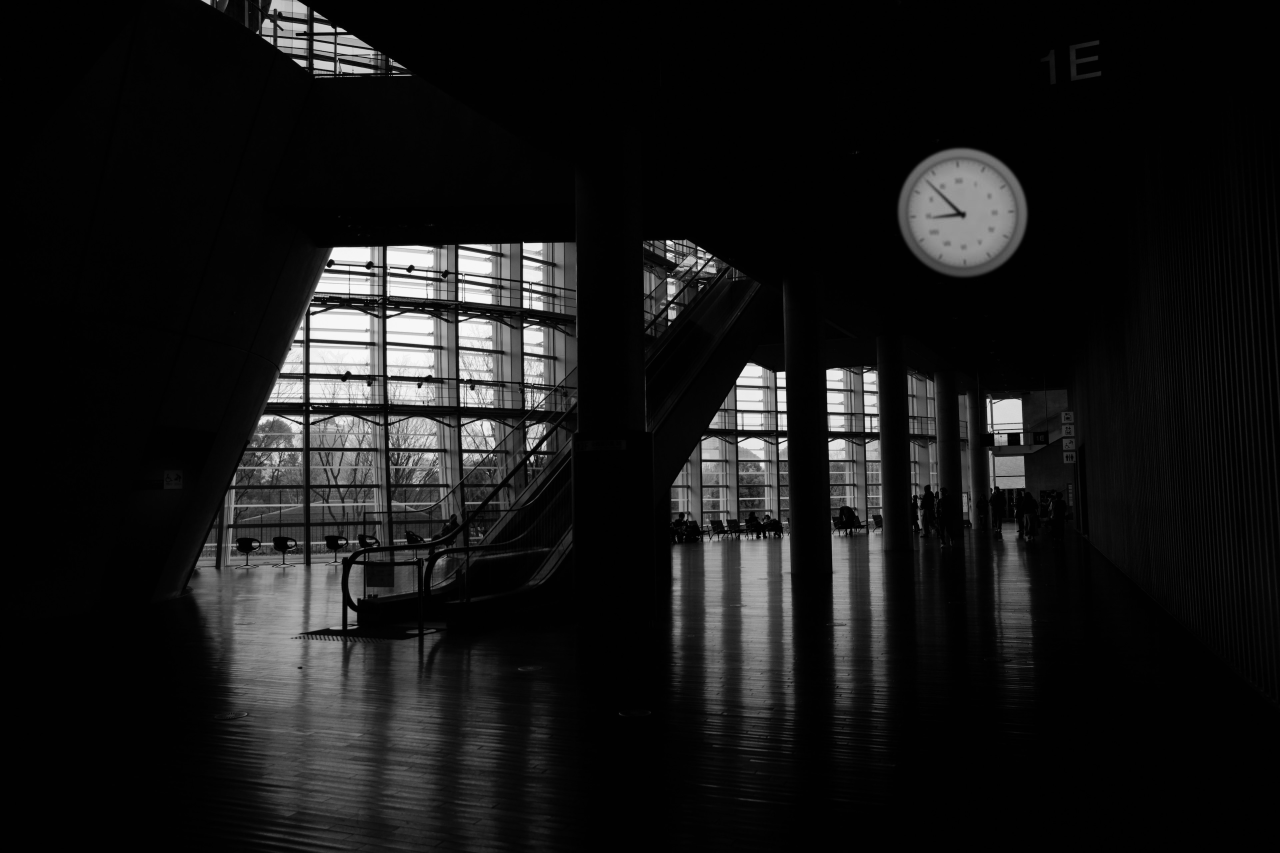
8.53
